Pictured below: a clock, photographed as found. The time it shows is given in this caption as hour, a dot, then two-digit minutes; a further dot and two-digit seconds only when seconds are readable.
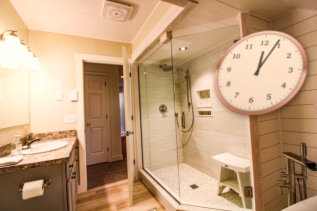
12.04
